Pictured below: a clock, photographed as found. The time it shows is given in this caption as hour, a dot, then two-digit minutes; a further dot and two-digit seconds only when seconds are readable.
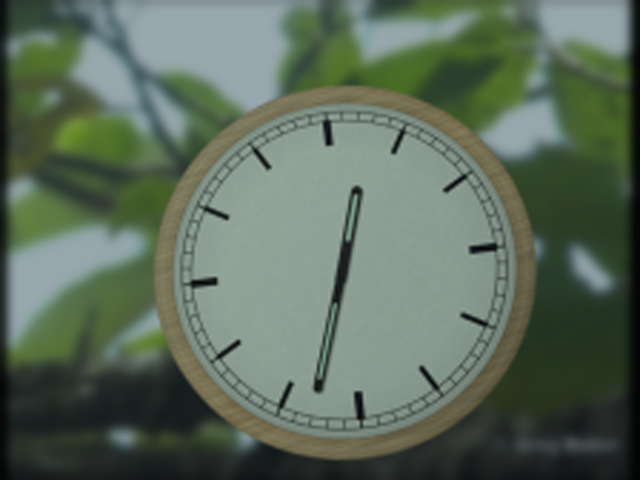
12.33
